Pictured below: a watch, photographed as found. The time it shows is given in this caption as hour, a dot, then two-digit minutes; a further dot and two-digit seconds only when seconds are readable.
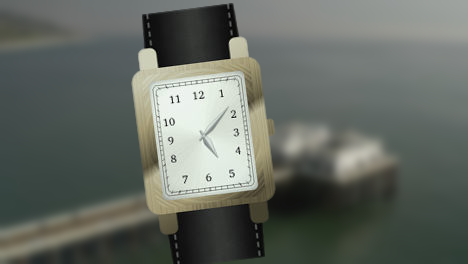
5.08
